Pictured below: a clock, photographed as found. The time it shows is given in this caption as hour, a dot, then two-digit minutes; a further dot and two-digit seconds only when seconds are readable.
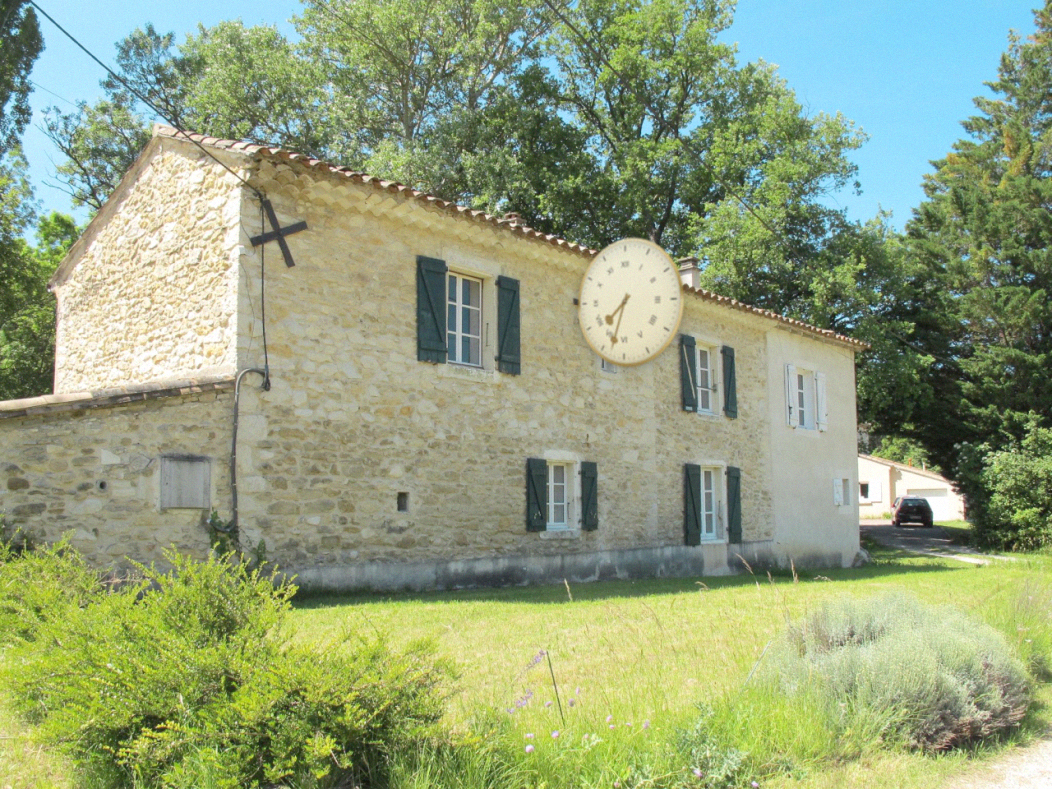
7.33
